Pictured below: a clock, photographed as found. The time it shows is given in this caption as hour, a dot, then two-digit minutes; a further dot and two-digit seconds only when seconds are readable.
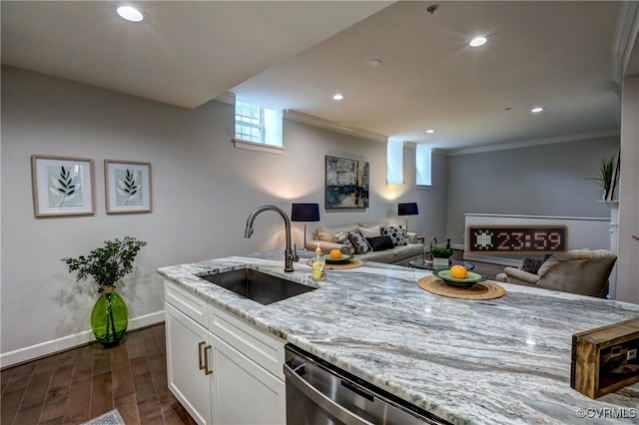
23.59
